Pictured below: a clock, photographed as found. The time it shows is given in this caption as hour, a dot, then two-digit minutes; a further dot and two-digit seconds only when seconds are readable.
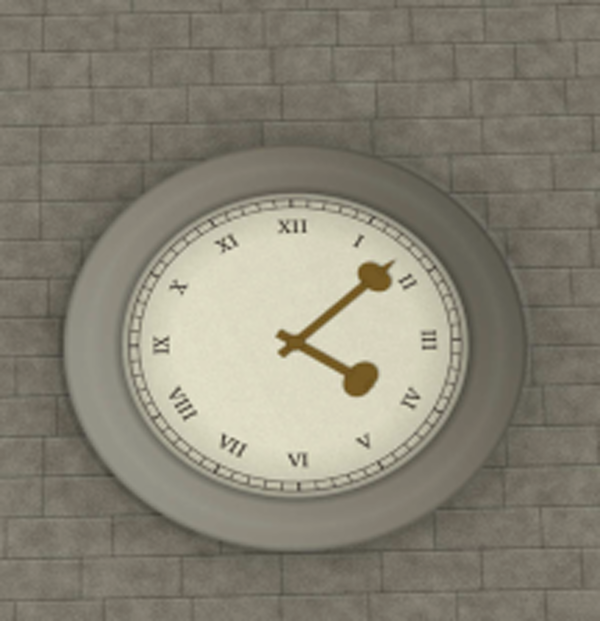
4.08
